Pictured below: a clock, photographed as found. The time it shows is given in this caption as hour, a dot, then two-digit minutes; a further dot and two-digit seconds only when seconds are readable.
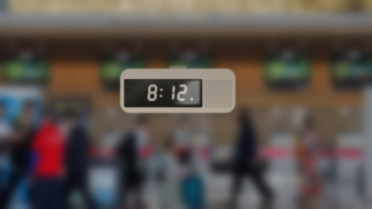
8.12
